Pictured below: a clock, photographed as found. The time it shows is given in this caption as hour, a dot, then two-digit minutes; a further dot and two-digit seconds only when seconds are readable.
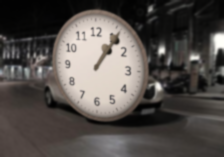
1.06
